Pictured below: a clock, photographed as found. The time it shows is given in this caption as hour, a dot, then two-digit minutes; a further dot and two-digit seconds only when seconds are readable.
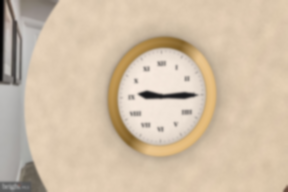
9.15
